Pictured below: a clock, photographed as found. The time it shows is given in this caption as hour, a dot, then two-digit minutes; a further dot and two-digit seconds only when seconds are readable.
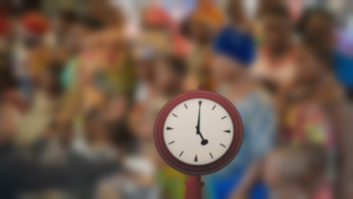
5.00
